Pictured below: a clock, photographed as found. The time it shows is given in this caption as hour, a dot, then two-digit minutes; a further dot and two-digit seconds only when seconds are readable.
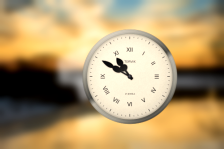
10.50
